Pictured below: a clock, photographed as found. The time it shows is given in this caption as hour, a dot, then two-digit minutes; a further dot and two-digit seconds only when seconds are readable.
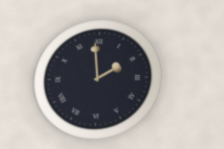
1.59
